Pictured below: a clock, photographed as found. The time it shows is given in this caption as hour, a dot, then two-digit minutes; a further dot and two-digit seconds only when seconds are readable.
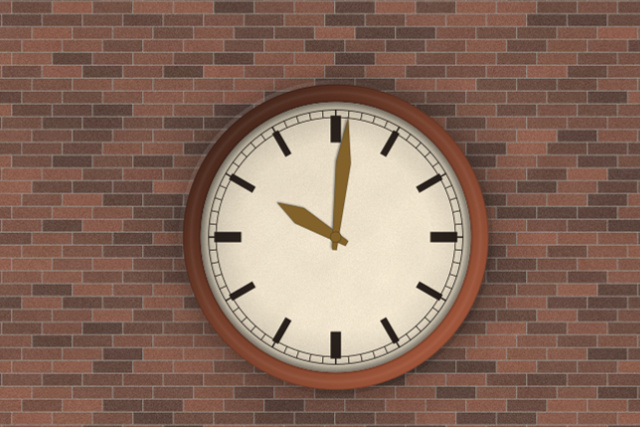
10.01
